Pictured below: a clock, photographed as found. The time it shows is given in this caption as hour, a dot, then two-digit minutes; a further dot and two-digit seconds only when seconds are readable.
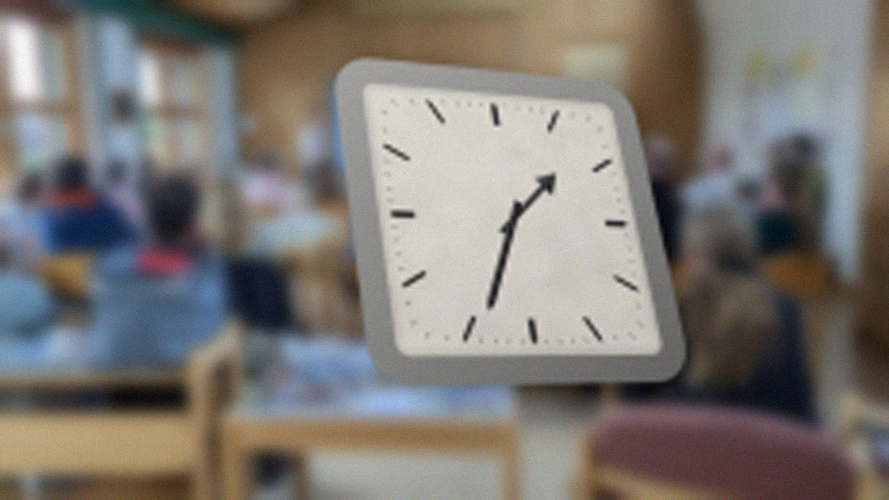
1.34
